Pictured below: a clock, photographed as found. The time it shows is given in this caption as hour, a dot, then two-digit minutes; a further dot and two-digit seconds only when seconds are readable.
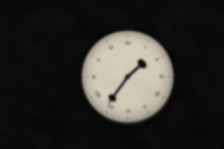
1.36
